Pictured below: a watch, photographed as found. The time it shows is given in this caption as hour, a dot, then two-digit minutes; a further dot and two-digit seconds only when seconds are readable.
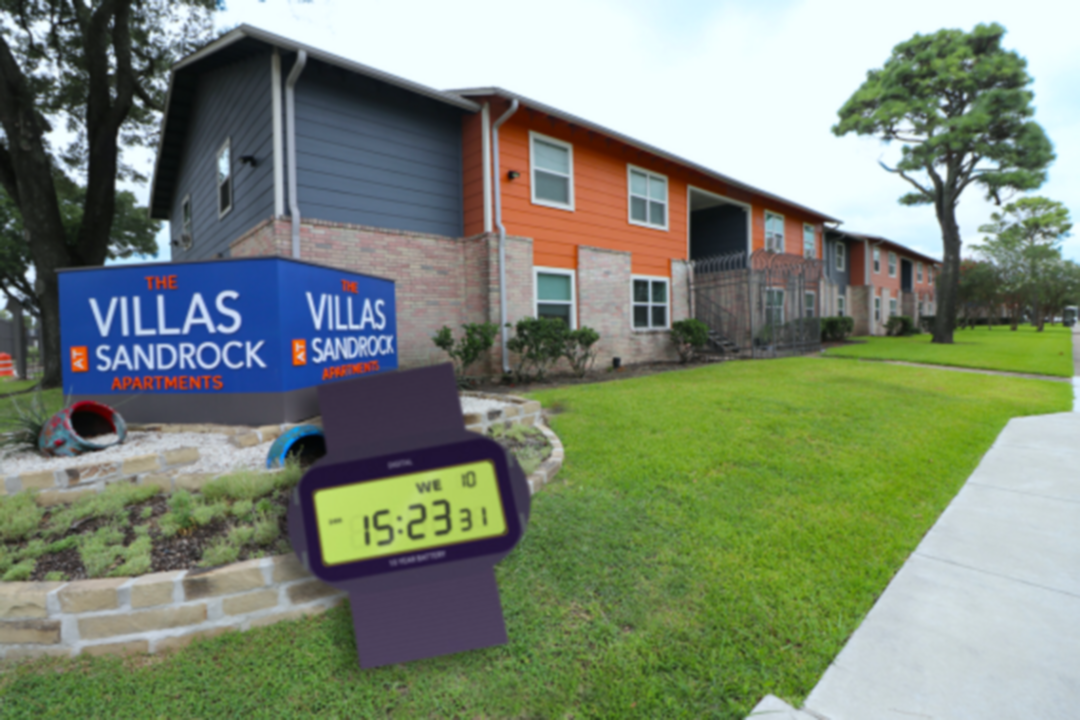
15.23.31
